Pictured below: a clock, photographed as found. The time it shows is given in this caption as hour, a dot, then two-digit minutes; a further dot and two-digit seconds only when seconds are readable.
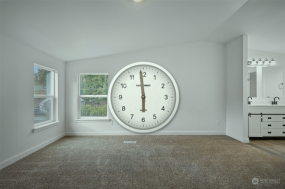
5.59
